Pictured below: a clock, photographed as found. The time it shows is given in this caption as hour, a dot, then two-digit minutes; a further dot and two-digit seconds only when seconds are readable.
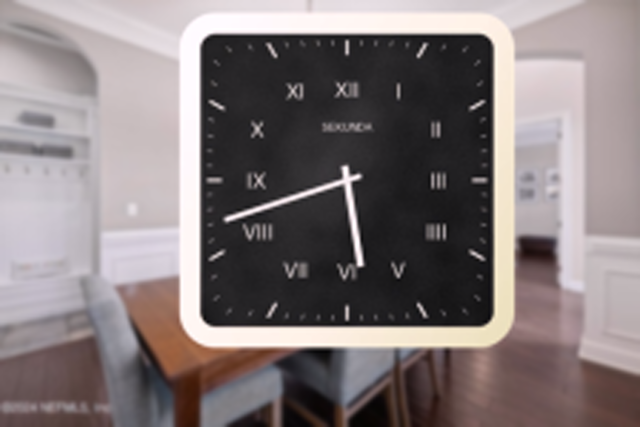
5.42
